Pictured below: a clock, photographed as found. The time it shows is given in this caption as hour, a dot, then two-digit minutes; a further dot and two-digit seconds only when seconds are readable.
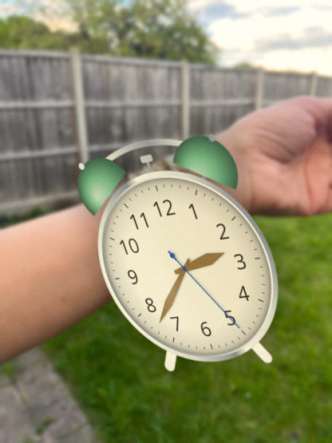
2.37.25
